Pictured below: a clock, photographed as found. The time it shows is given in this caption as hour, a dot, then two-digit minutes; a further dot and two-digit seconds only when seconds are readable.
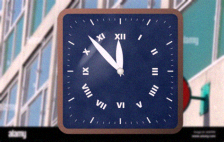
11.53
